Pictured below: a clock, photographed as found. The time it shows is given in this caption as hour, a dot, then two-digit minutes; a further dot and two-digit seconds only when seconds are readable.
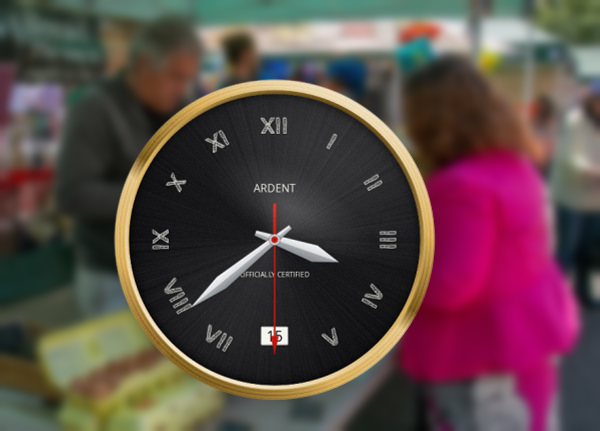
3.38.30
